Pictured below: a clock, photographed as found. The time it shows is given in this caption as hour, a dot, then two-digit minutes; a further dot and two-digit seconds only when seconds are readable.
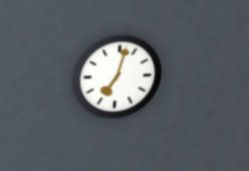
7.02
